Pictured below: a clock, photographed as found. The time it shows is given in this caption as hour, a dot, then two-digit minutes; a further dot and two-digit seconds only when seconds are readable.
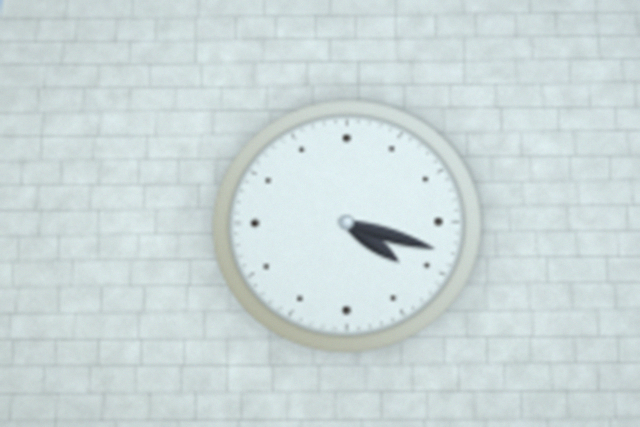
4.18
